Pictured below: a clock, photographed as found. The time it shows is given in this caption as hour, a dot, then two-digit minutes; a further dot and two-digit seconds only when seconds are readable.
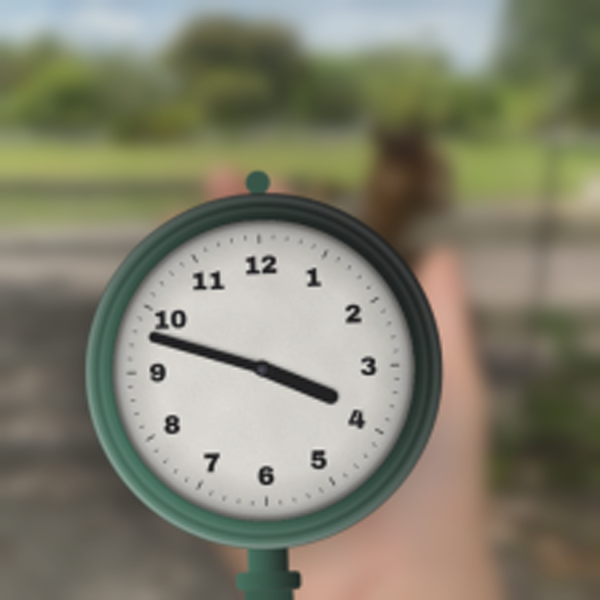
3.48
